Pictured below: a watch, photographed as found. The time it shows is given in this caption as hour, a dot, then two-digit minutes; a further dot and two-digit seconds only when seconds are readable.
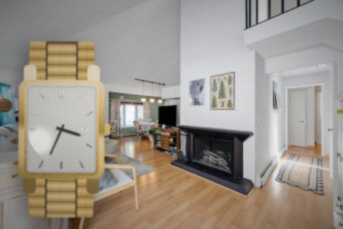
3.34
